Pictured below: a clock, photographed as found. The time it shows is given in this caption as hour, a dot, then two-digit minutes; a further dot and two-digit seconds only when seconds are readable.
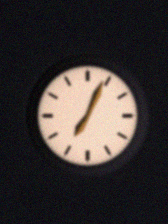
7.04
